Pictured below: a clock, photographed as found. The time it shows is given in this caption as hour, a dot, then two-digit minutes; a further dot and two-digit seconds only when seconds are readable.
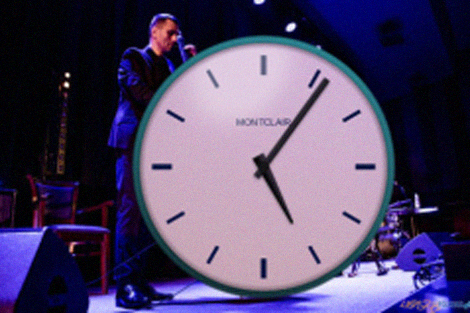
5.06
